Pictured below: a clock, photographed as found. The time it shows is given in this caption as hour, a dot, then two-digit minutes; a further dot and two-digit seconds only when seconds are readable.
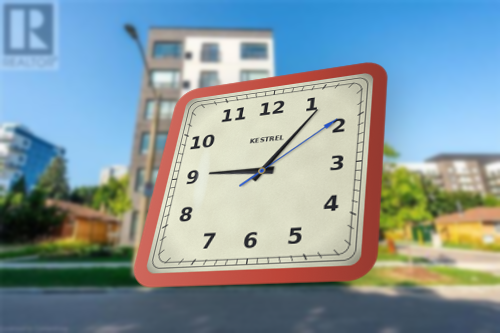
9.06.09
